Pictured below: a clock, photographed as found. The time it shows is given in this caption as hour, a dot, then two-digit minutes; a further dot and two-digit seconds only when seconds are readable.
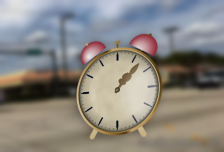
1.07
